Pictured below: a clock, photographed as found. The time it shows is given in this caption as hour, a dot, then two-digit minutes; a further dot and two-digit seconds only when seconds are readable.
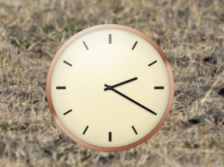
2.20
